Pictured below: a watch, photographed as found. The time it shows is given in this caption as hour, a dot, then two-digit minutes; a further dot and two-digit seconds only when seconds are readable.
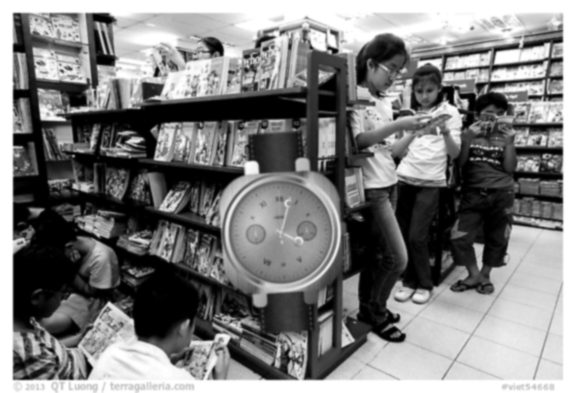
4.03
